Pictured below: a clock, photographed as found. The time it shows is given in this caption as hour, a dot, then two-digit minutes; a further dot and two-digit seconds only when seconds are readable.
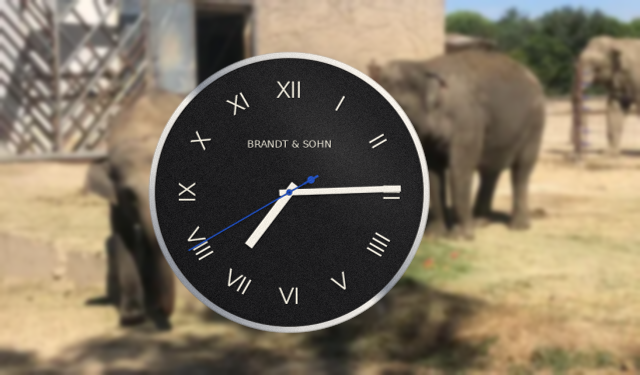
7.14.40
